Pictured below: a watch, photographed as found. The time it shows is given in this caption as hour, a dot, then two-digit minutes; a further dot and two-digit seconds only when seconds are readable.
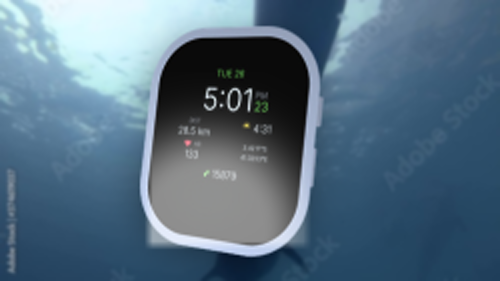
5.01
